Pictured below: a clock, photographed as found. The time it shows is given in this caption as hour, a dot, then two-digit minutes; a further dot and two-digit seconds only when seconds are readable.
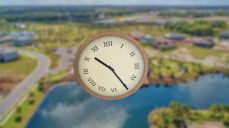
10.25
